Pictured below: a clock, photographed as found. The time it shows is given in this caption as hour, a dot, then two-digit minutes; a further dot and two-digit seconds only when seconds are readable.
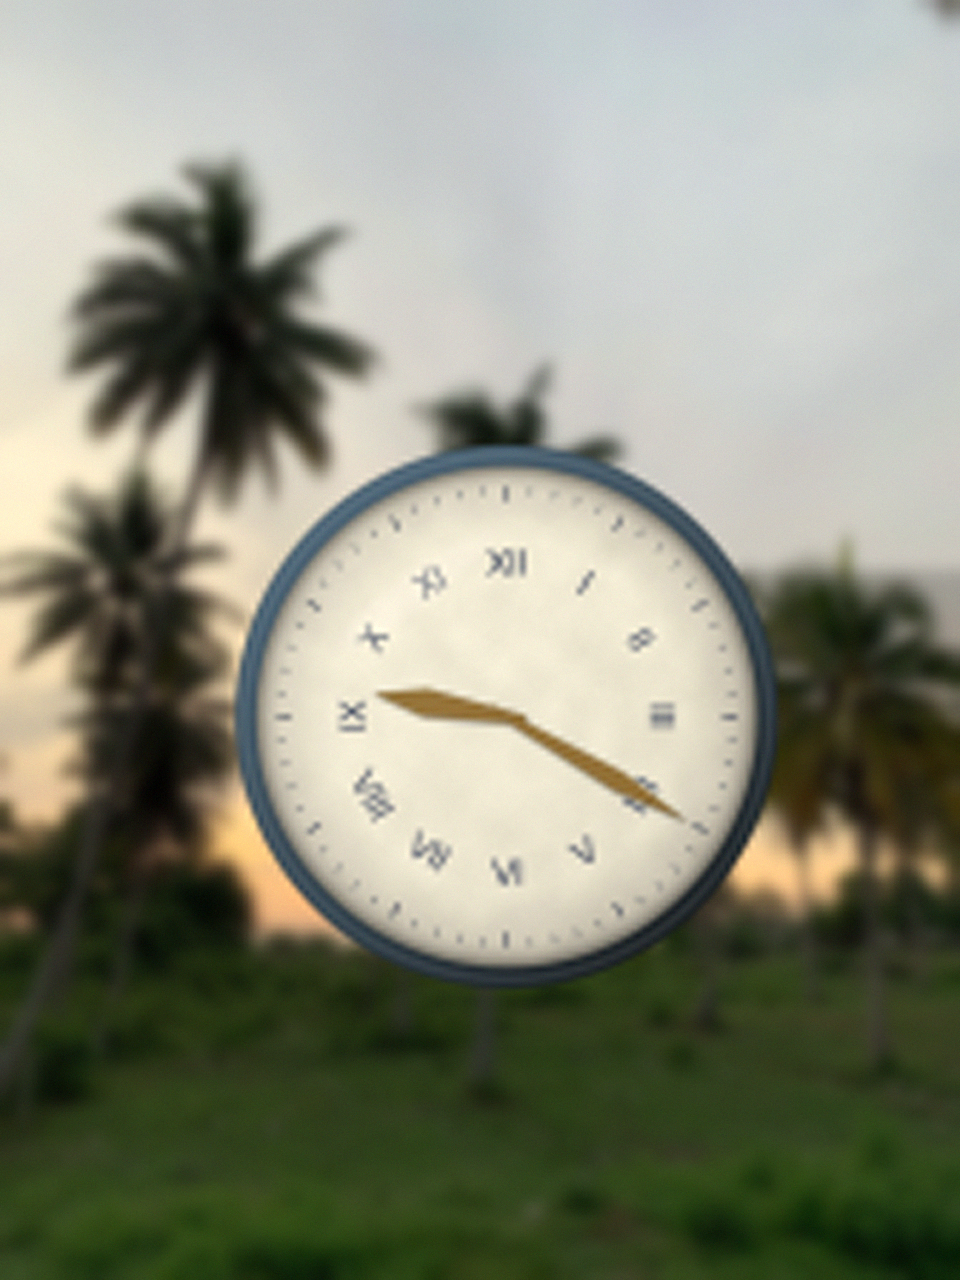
9.20
